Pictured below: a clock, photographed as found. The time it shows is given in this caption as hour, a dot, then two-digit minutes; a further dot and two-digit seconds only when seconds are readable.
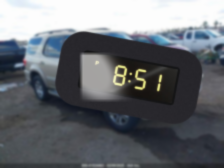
8.51
